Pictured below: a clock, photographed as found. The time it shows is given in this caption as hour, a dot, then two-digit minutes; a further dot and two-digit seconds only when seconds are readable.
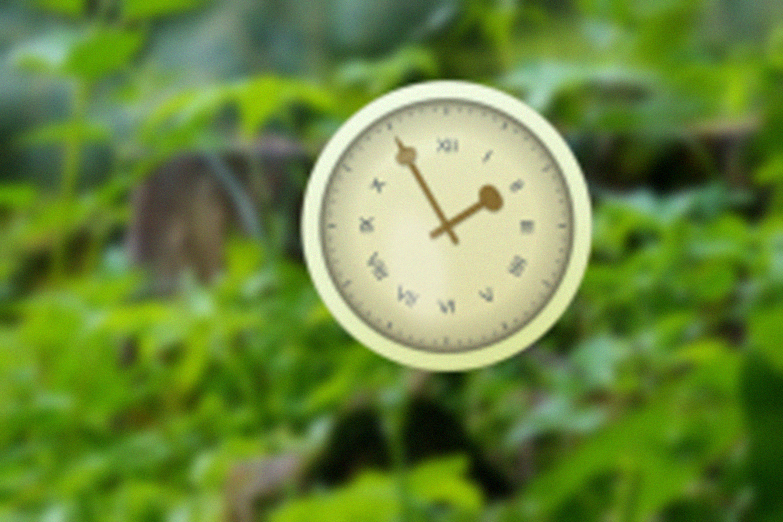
1.55
